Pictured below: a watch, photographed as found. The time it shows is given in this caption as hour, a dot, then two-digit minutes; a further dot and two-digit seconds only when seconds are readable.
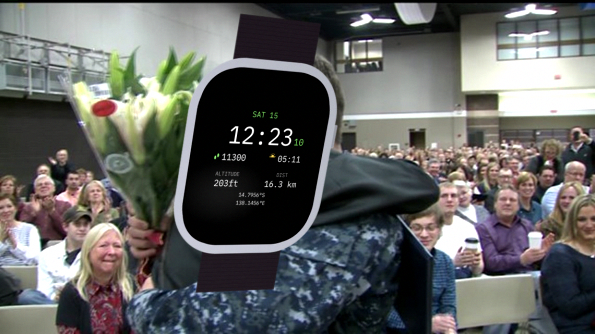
12.23.10
